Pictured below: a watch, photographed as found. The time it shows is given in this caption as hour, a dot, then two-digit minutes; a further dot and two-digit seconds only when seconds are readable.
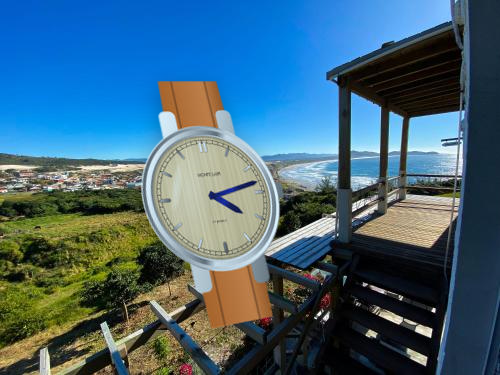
4.13
